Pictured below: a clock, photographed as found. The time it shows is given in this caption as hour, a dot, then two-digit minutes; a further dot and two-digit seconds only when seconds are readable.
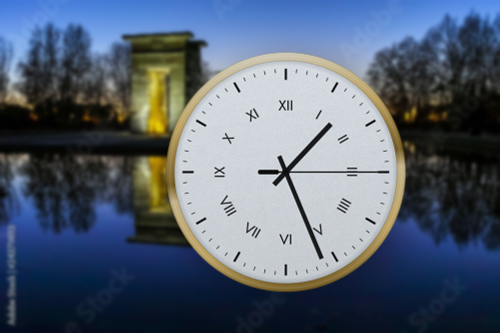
1.26.15
